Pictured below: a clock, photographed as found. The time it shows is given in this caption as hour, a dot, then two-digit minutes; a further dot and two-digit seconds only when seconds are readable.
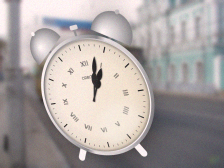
1.03
